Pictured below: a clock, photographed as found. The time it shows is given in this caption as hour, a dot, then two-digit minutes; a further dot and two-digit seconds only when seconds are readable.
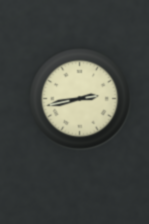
2.43
